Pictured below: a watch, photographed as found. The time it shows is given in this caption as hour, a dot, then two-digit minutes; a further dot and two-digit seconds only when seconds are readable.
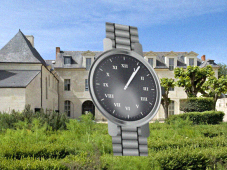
1.06
